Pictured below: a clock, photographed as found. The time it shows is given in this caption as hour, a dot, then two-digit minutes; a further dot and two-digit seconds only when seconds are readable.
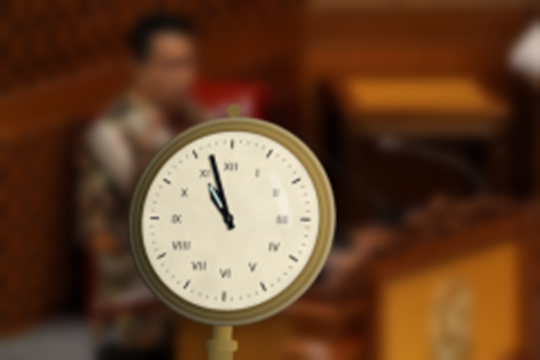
10.57
